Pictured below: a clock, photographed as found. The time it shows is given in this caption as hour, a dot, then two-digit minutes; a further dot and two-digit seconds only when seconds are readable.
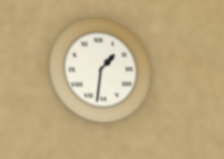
1.32
